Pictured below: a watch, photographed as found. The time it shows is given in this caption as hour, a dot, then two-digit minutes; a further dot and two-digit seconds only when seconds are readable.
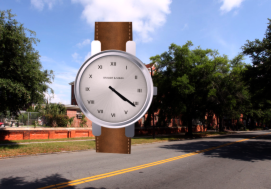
4.21
